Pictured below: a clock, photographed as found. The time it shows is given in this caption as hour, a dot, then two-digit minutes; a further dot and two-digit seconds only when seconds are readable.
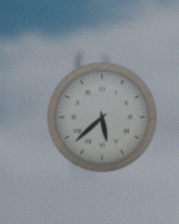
5.38
